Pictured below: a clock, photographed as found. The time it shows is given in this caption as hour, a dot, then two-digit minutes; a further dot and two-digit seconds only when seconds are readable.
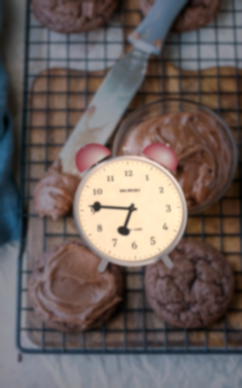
6.46
